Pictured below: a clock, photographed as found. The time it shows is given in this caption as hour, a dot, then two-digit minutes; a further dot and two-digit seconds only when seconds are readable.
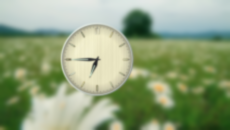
6.45
